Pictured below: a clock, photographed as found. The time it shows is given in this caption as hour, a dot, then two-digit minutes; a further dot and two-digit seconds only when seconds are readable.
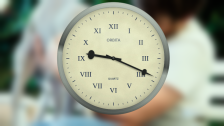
9.19
